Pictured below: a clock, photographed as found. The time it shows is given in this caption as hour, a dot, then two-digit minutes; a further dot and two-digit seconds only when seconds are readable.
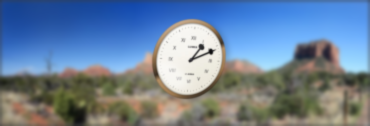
1.11
